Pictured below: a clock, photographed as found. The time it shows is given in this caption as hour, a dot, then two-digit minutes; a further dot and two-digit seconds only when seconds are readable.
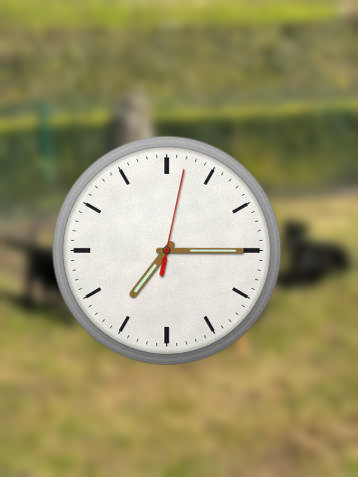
7.15.02
